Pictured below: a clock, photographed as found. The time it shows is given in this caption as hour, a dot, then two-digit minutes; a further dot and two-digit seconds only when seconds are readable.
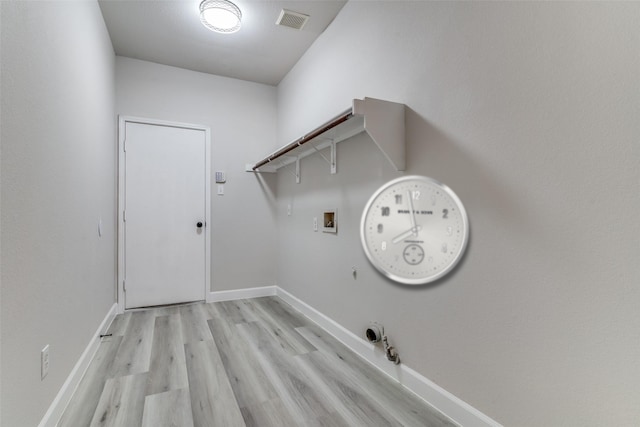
7.58
